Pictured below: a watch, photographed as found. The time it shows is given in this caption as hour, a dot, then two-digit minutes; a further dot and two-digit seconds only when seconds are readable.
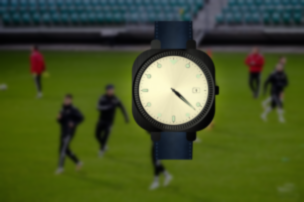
4.22
